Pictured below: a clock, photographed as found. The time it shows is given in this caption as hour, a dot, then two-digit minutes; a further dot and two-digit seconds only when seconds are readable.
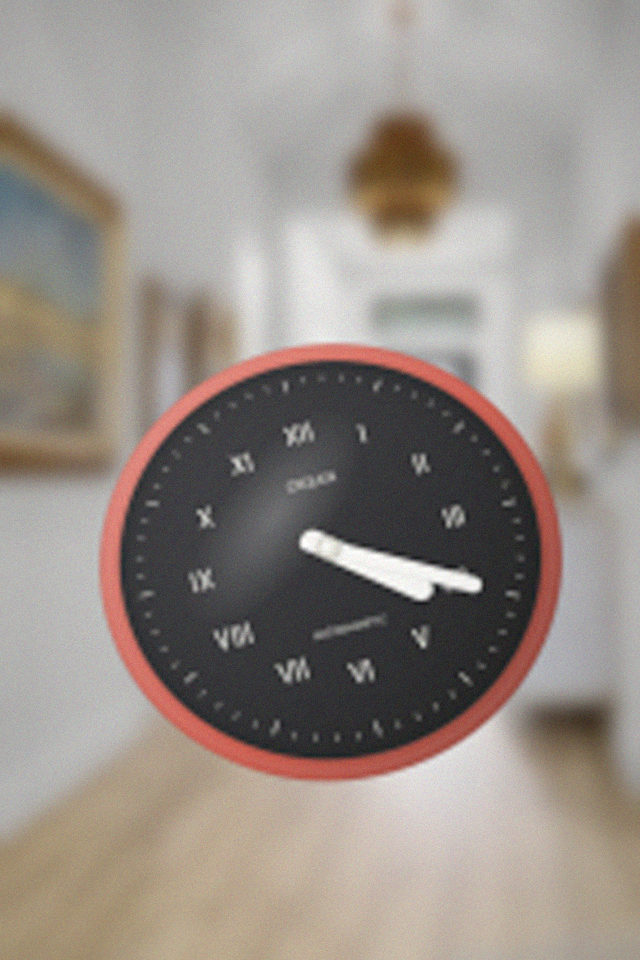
4.20
